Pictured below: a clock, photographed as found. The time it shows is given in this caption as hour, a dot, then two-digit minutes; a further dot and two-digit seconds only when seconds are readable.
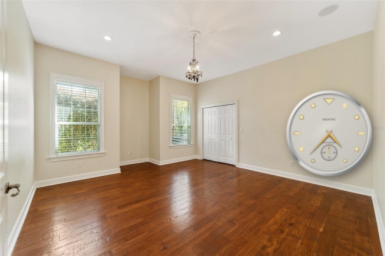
4.37
